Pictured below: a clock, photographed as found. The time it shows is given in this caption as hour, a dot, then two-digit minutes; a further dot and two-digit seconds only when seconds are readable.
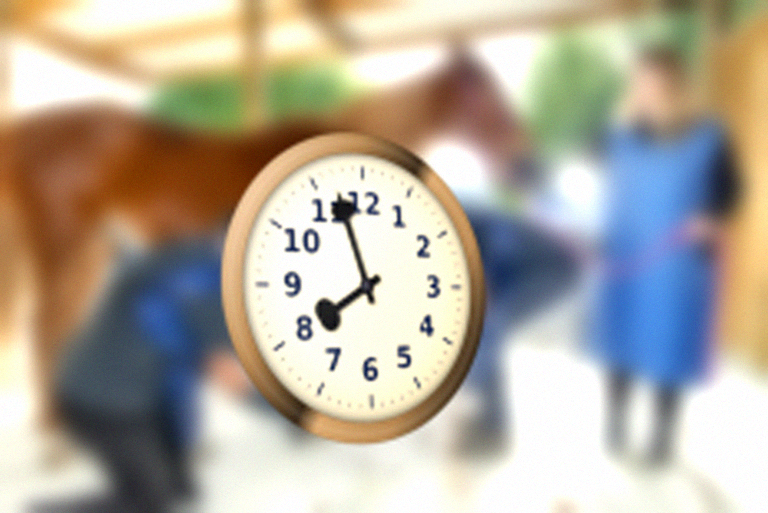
7.57
